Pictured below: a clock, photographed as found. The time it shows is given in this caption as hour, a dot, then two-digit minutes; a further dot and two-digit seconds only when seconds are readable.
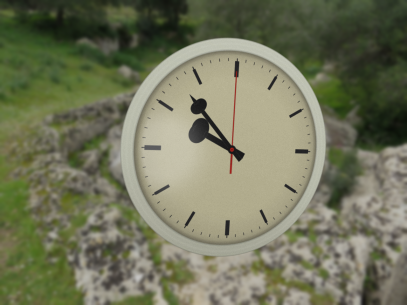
9.53.00
